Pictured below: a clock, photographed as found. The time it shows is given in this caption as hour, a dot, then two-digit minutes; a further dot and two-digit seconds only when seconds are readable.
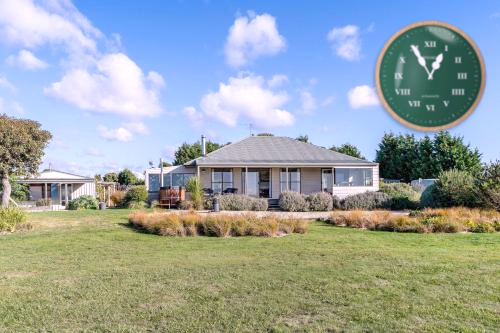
12.55
